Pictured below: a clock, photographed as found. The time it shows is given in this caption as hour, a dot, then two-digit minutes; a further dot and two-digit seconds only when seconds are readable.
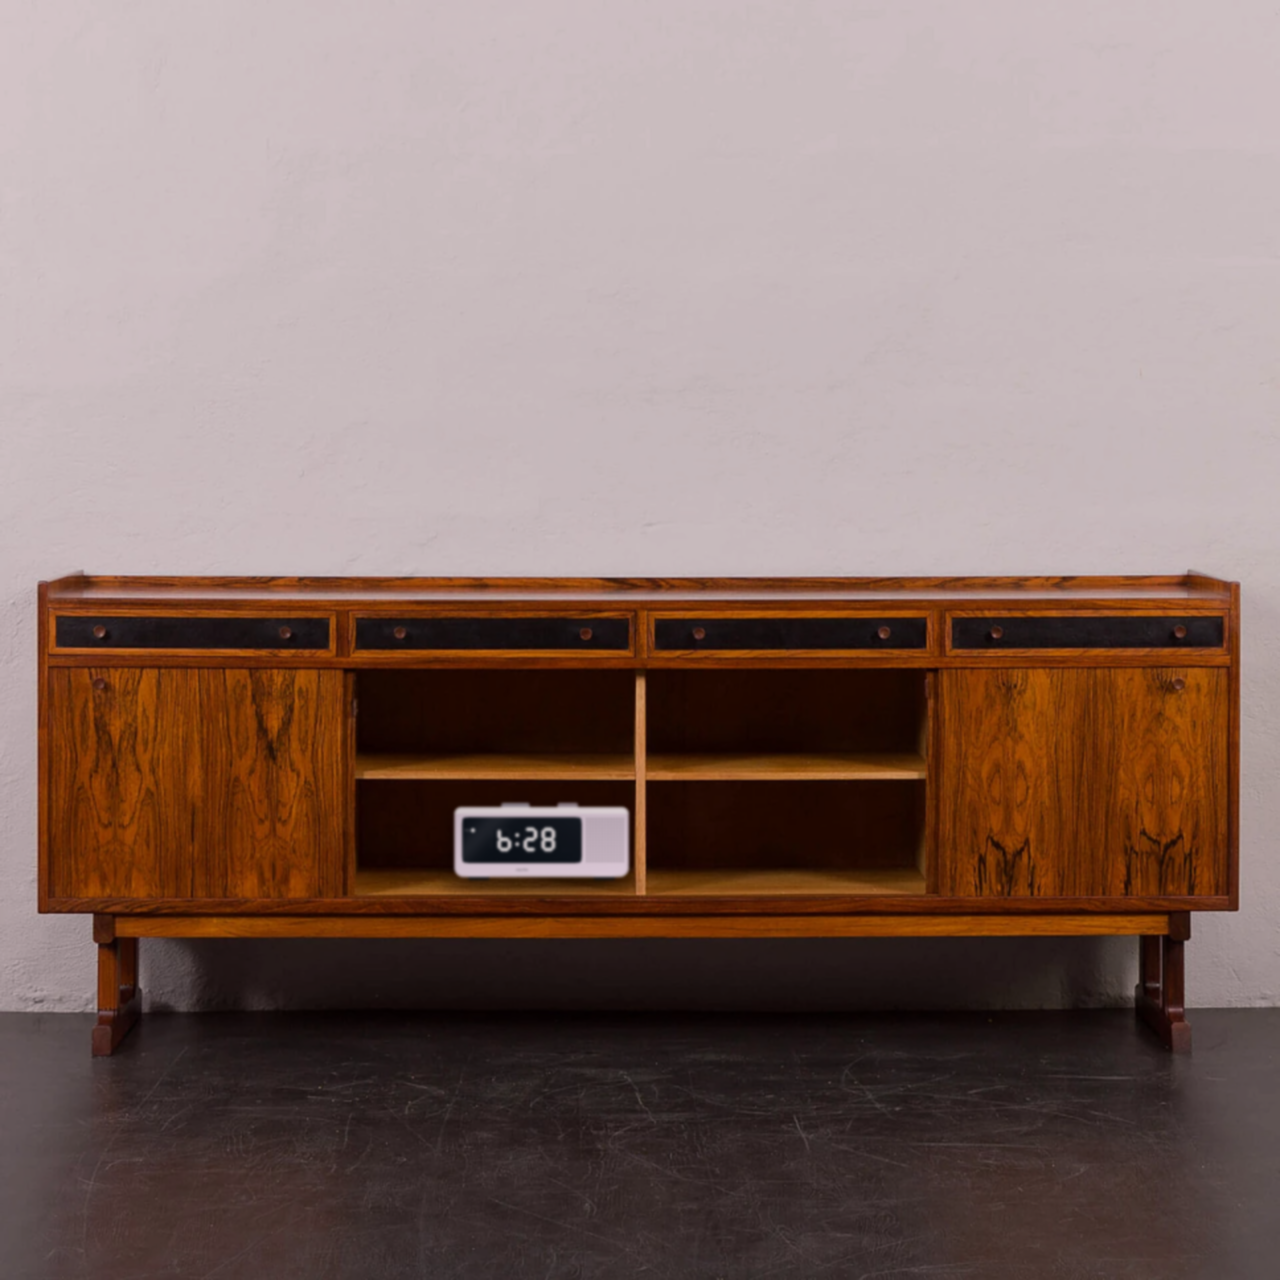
6.28
